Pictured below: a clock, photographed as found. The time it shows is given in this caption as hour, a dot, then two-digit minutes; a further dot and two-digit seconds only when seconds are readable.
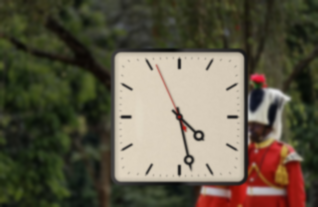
4.27.56
